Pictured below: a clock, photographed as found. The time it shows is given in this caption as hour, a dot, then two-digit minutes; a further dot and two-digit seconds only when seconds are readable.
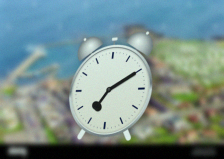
7.10
